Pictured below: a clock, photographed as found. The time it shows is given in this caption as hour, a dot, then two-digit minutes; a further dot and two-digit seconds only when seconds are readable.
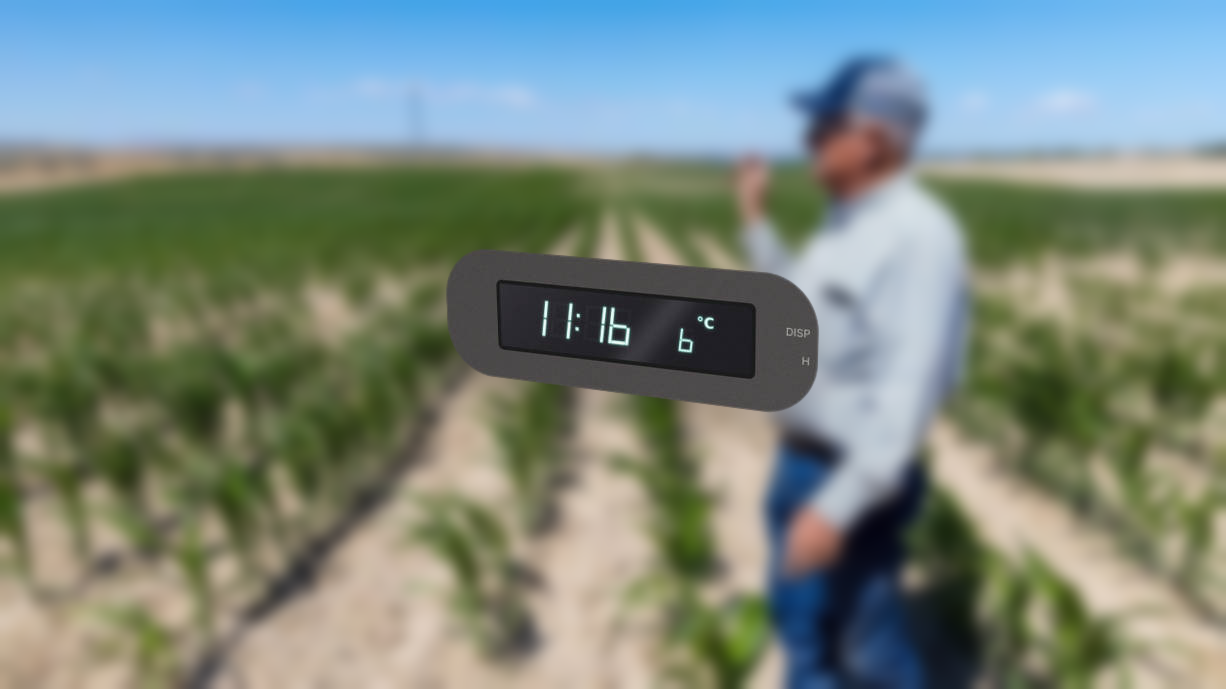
11.16
